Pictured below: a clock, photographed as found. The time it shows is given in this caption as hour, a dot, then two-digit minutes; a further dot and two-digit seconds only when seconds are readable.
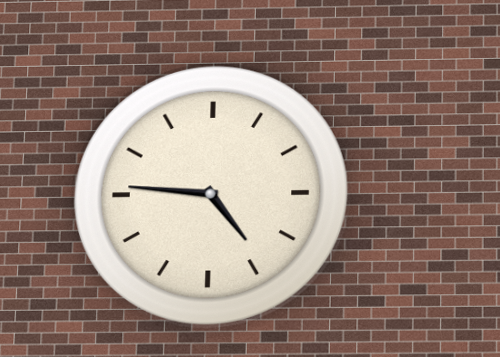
4.46
